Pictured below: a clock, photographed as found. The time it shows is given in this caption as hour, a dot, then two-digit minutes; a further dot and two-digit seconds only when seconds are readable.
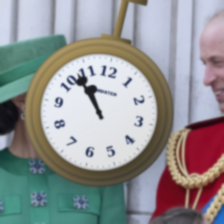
10.53
